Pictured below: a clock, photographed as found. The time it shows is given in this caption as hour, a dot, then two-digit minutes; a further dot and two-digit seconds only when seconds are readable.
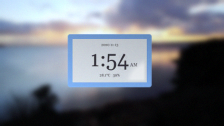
1.54
